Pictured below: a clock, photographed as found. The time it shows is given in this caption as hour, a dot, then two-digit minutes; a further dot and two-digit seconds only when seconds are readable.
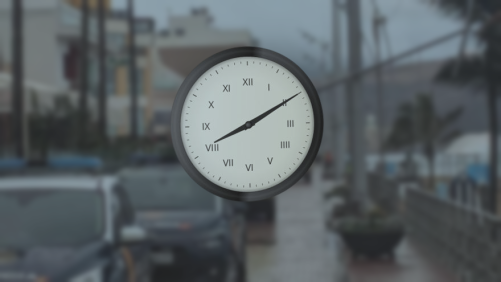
8.10
